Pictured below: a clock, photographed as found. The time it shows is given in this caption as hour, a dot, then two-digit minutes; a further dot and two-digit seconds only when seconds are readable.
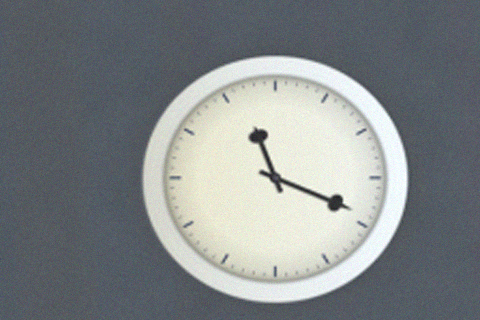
11.19
